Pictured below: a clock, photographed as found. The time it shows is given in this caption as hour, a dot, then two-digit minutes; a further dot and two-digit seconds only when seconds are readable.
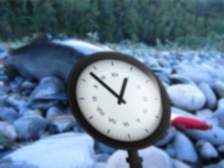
12.53
